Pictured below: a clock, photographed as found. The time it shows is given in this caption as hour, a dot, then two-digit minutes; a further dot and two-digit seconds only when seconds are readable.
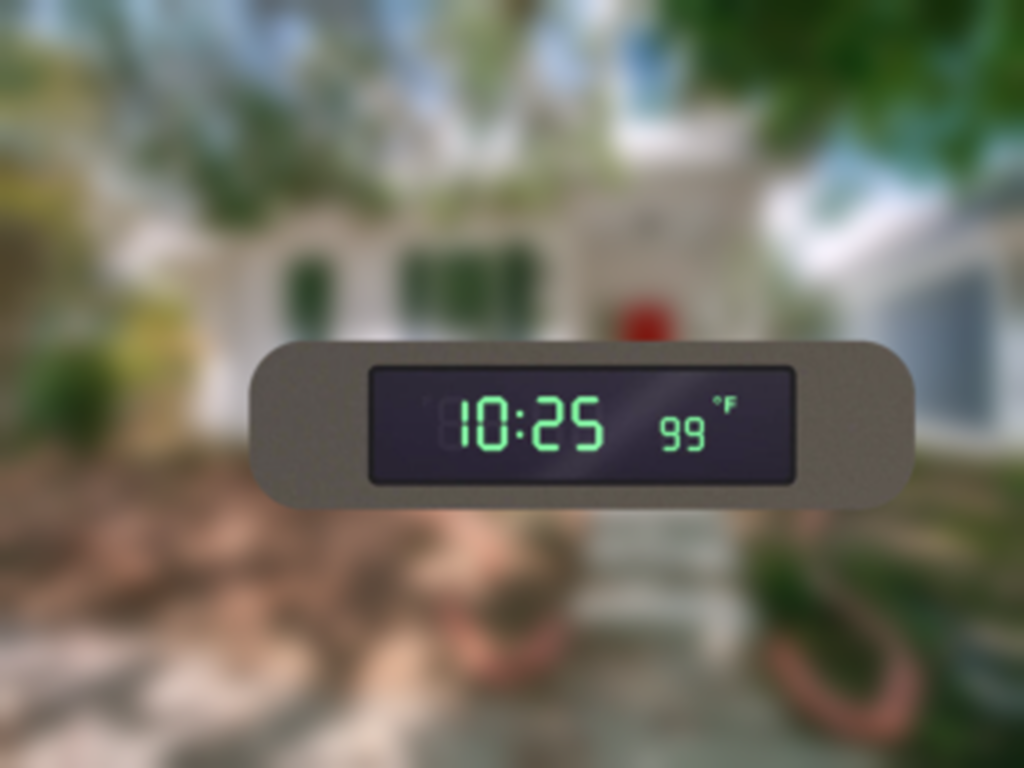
10.25
